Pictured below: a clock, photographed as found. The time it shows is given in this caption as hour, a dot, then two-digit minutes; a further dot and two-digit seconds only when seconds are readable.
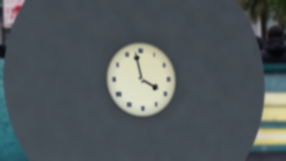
3.58
